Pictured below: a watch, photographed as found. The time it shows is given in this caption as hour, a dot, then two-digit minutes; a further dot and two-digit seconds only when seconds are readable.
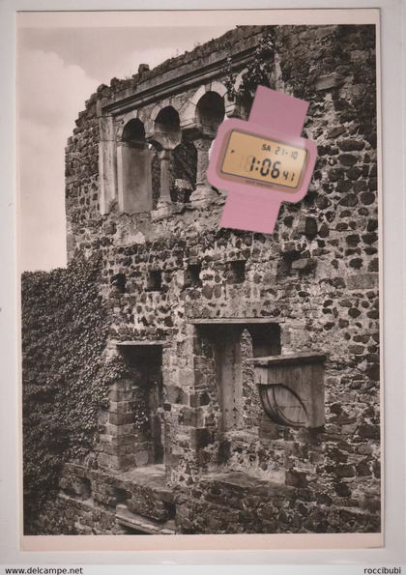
1.06.41
